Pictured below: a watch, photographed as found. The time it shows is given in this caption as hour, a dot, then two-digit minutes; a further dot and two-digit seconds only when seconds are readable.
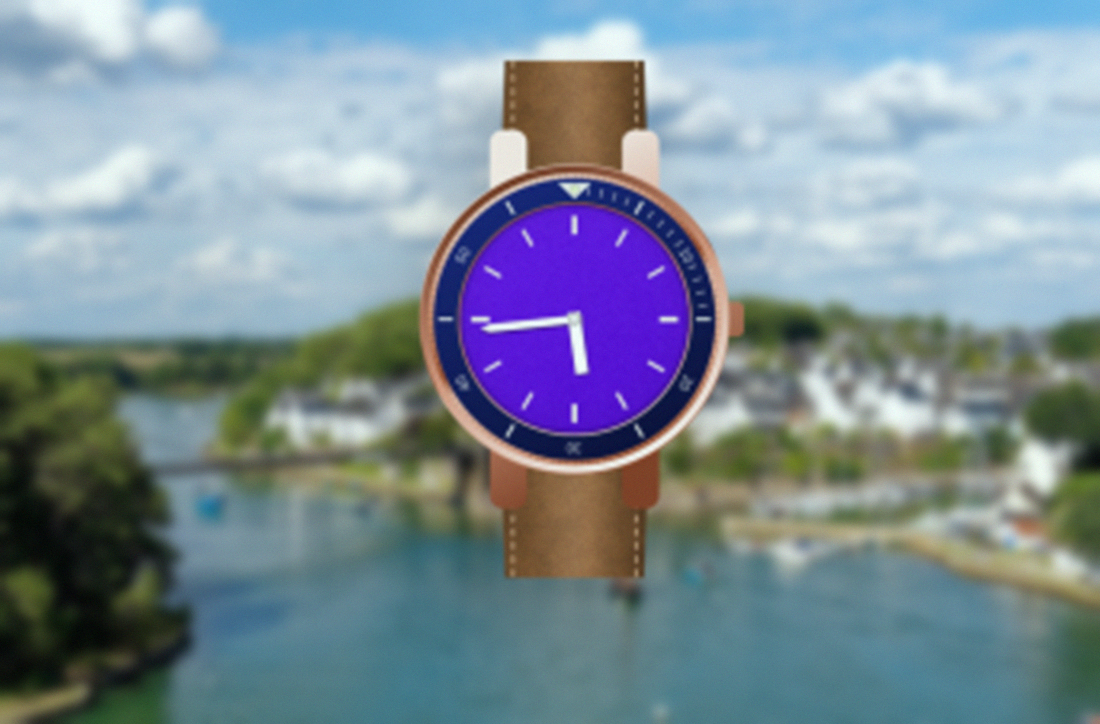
5.44
